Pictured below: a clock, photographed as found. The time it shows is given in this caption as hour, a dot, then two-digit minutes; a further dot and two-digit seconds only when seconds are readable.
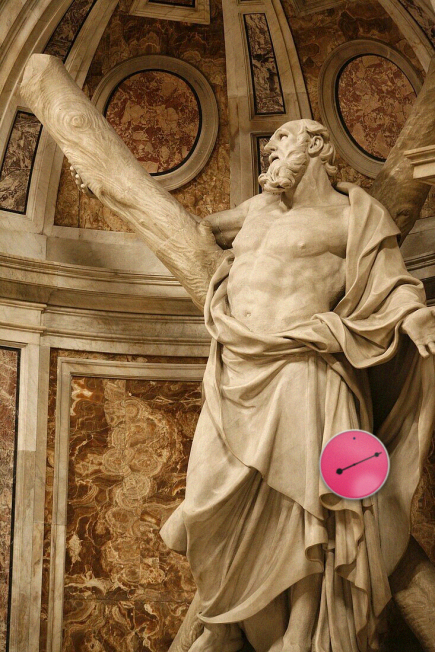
8.11
